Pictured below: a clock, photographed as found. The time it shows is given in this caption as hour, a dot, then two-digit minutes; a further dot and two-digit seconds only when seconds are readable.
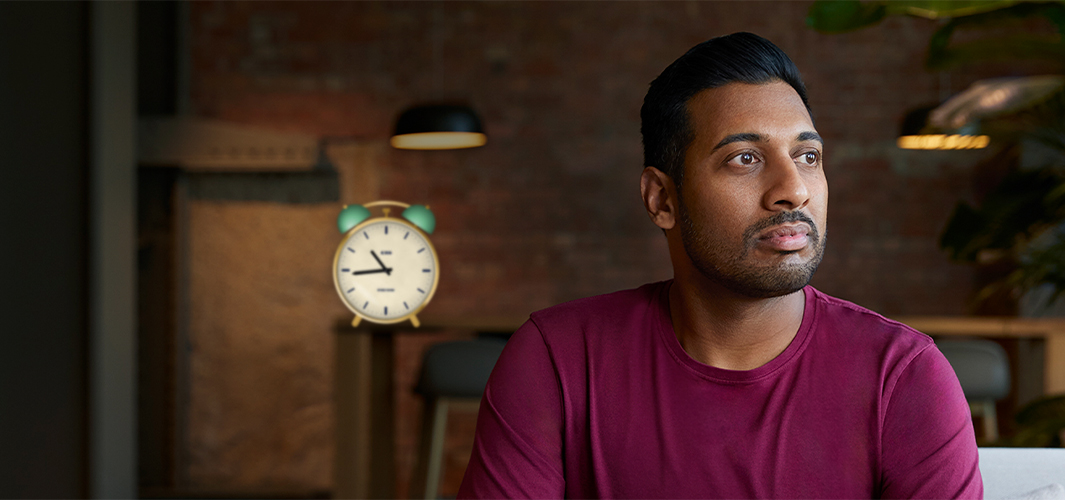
10.44
